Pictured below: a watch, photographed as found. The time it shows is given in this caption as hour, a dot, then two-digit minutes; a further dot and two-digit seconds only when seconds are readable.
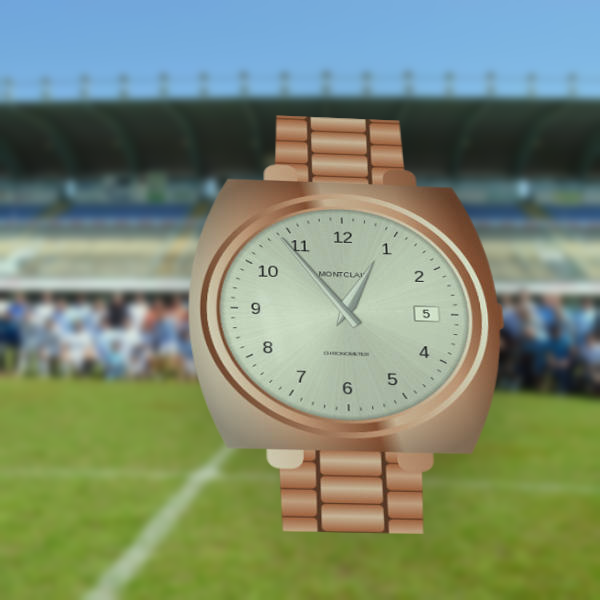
12.54
